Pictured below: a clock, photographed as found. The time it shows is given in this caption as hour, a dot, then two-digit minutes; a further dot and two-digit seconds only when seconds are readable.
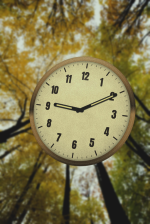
9.10
